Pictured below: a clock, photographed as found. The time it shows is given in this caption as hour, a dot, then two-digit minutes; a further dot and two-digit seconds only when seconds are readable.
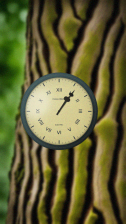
1.06
